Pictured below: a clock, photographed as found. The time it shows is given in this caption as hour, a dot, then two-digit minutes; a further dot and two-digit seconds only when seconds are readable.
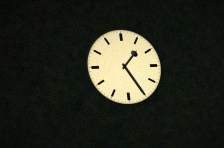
1.25
